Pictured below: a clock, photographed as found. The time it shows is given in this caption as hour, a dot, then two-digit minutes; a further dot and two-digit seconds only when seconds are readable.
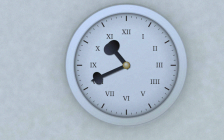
10.41
